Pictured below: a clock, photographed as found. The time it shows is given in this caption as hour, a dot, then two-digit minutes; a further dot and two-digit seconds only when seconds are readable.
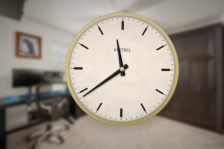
11.39
